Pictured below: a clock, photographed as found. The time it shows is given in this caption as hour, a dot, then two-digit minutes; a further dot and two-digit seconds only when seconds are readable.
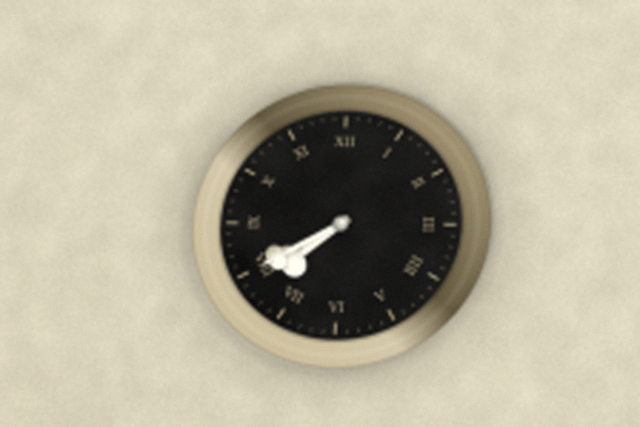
7.40
